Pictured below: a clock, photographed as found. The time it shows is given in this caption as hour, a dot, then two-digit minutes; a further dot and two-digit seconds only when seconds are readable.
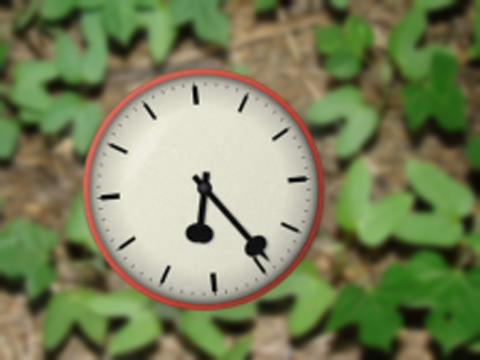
6.24
